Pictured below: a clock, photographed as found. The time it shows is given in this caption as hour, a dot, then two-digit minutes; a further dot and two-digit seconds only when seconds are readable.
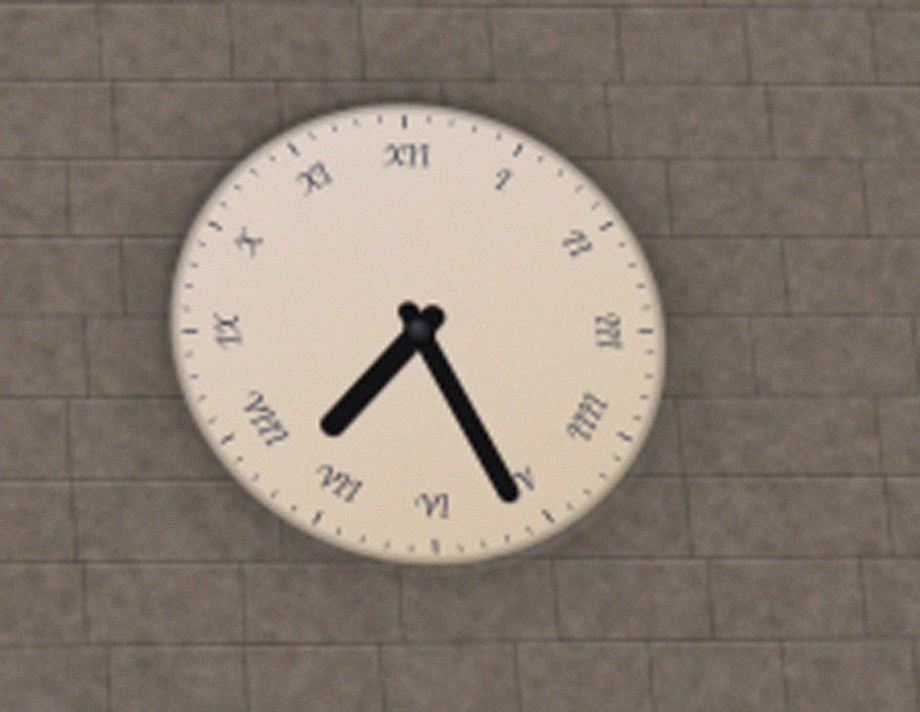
7.26
